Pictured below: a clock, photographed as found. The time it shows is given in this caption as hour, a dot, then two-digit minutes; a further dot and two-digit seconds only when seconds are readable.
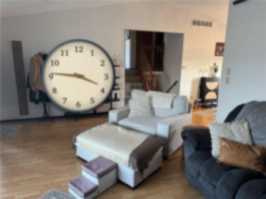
3.46
